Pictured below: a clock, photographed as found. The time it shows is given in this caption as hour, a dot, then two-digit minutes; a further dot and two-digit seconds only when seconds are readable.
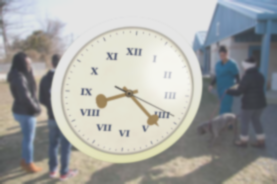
8.22.19
